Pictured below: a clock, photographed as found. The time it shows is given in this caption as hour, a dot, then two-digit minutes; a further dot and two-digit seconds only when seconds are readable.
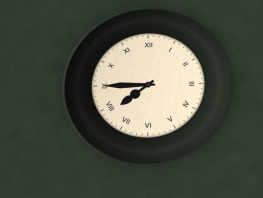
7.45
